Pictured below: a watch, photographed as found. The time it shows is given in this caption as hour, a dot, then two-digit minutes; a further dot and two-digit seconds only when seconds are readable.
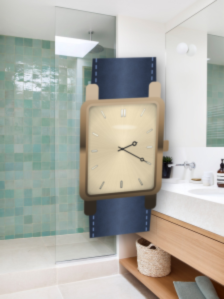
2.20
